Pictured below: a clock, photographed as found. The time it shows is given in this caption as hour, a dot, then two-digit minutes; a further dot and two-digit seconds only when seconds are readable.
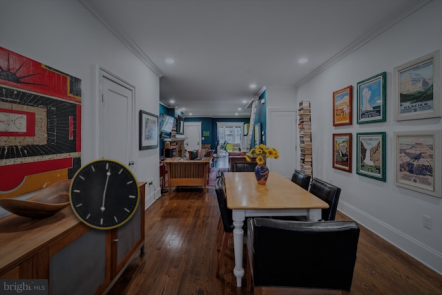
6.01
